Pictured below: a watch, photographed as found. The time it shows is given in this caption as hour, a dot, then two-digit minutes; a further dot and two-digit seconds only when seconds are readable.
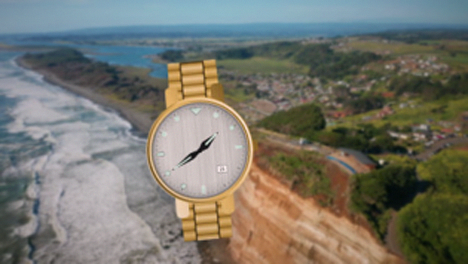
1.40
